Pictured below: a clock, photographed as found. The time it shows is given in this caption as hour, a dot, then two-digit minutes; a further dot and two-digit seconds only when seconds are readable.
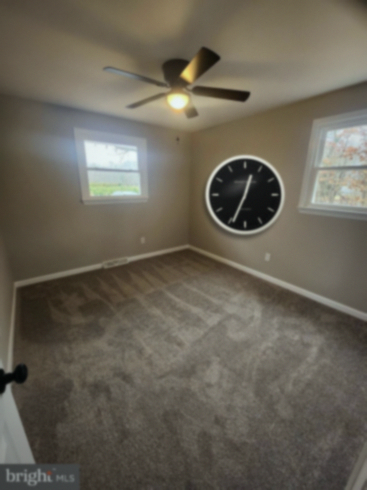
12.34
